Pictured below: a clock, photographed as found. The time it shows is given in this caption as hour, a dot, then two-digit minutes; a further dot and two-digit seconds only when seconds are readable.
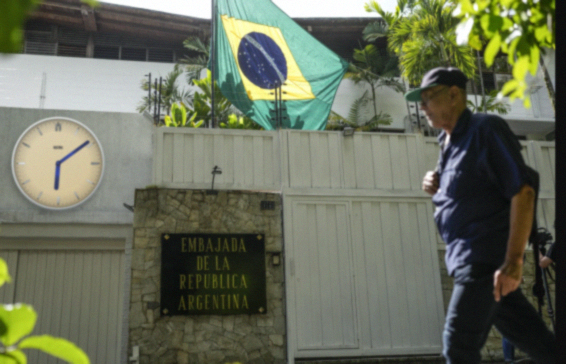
6.09
